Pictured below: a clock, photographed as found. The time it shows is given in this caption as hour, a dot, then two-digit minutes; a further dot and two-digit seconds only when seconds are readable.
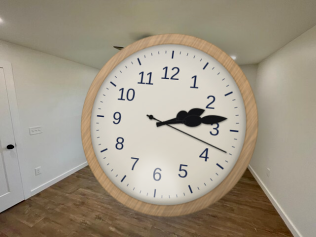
2.13.18
